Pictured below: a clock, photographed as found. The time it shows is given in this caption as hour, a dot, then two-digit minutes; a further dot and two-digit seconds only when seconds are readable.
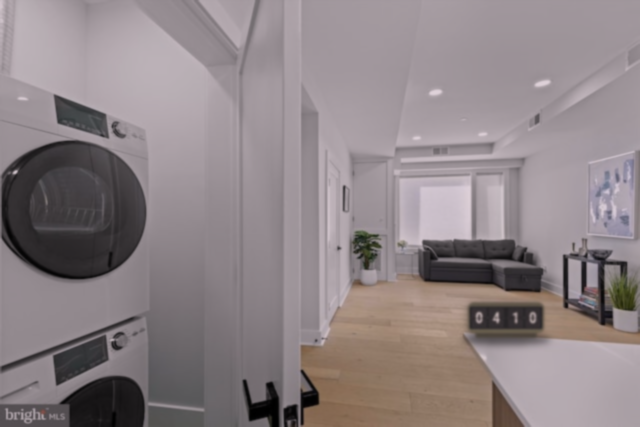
4.10
